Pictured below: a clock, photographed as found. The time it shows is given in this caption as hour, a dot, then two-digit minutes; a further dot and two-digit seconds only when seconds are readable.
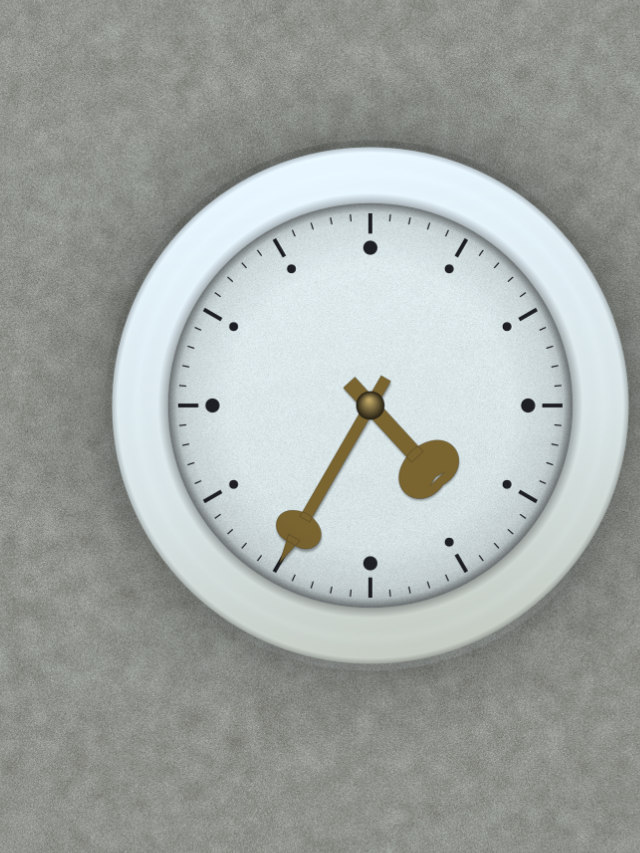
4.35
